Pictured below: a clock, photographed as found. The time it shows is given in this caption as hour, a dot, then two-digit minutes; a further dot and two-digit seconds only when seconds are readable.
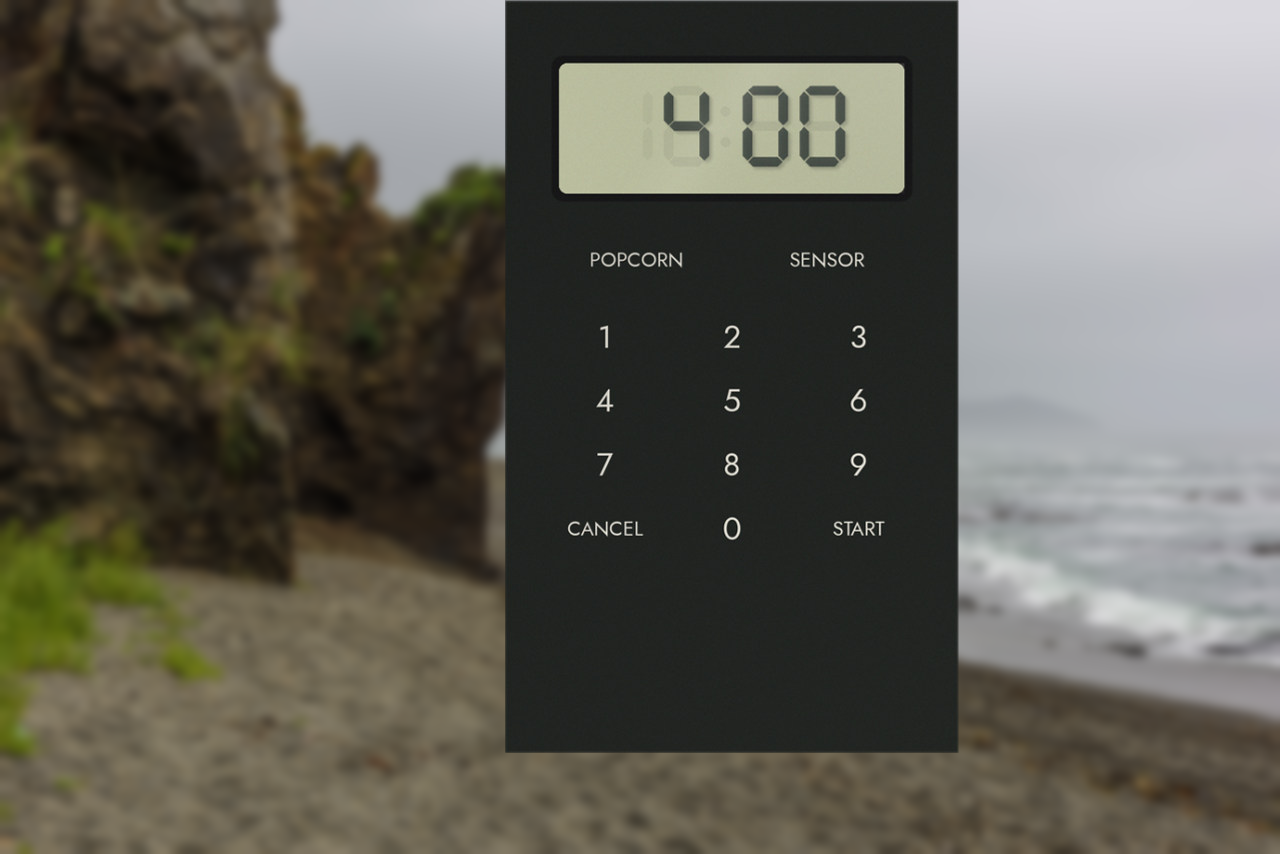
4.00
